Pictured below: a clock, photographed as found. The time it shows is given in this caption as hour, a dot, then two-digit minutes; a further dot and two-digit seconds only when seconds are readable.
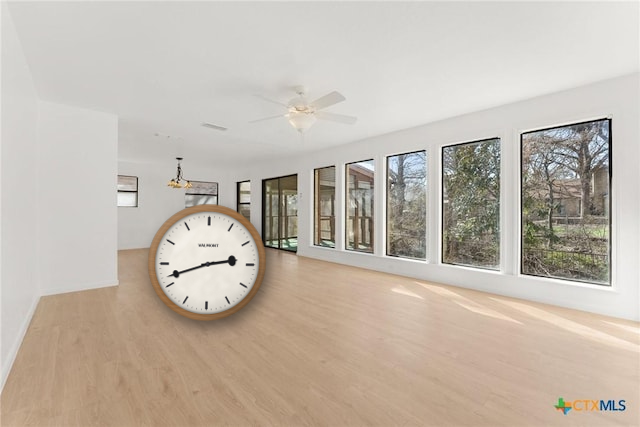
2.42
